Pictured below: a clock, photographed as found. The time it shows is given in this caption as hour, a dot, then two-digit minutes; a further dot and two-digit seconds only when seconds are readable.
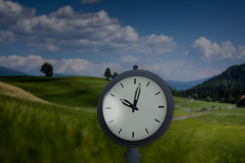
10.02
